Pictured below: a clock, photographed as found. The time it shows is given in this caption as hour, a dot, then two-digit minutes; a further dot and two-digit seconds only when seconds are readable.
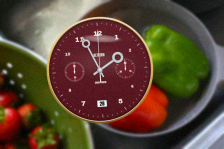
1.56
